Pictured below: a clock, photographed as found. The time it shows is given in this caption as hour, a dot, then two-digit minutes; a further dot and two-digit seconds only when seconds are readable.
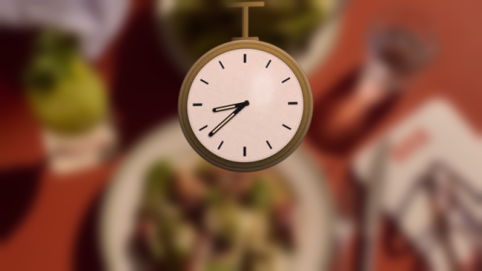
8.38
